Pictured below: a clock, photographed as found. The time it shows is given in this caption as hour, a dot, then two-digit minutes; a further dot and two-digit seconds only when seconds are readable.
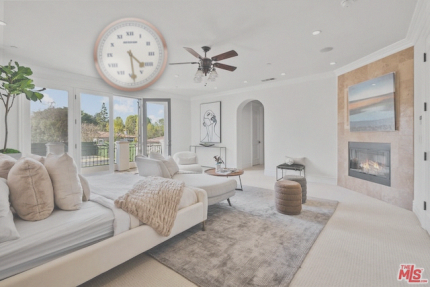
4.29
